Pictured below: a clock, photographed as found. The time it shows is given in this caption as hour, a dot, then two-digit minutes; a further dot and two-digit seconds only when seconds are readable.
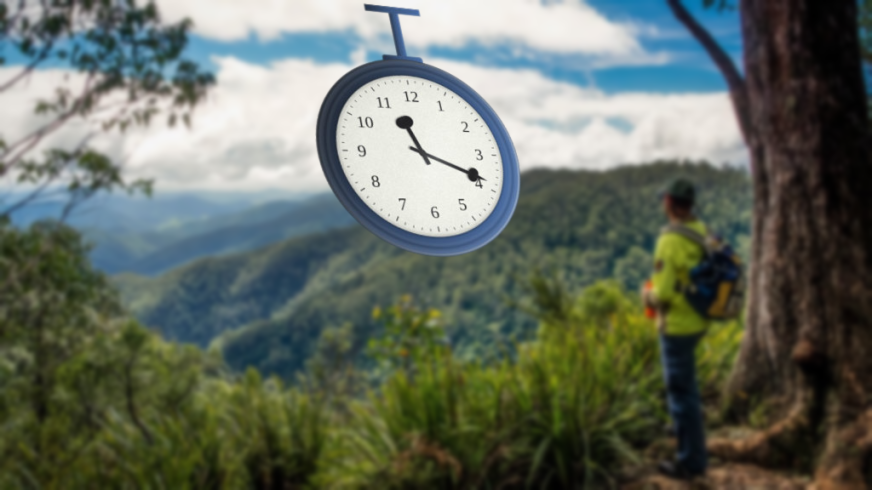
11.19
